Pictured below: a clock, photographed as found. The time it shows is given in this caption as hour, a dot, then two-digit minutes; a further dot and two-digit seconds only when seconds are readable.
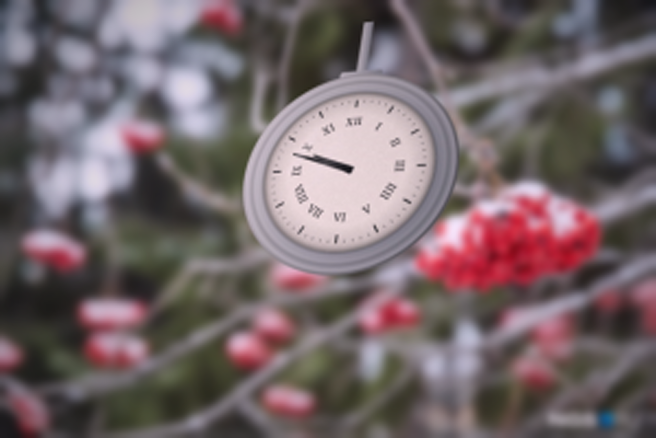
9.48
